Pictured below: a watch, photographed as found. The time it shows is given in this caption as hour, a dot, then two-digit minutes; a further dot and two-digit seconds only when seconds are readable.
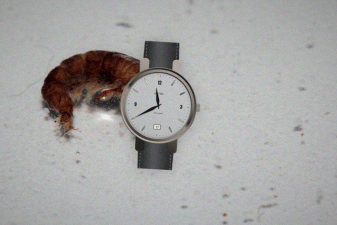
11.40
